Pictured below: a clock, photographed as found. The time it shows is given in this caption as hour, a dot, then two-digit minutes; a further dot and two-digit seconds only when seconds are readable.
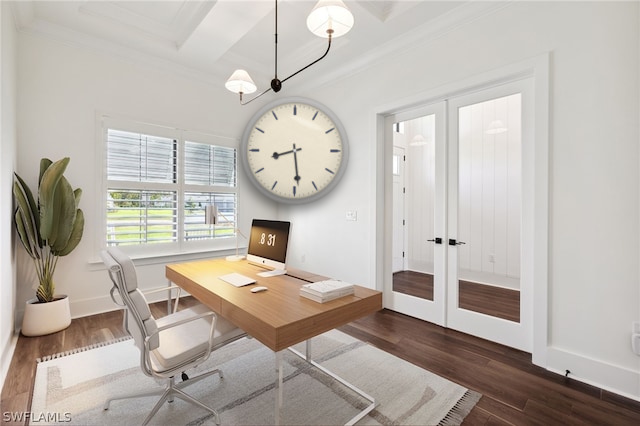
8.29
